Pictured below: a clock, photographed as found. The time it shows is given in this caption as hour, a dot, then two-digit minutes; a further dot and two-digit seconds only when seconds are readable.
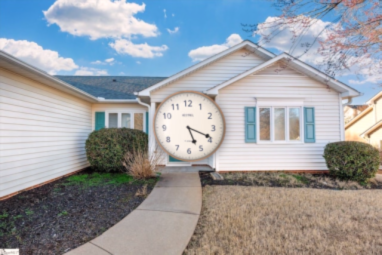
5.19
